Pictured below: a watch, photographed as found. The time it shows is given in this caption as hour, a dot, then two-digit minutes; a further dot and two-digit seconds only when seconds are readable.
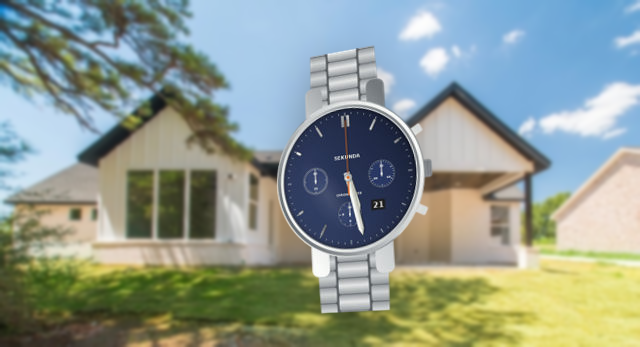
5.28
